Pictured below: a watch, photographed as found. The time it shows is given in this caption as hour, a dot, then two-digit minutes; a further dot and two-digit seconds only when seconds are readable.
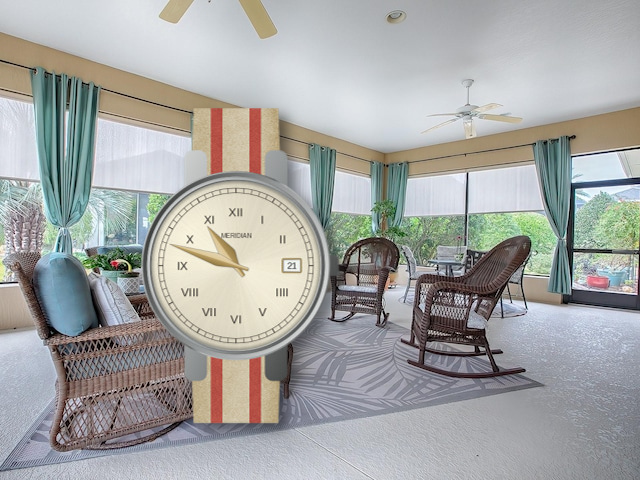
10.48
